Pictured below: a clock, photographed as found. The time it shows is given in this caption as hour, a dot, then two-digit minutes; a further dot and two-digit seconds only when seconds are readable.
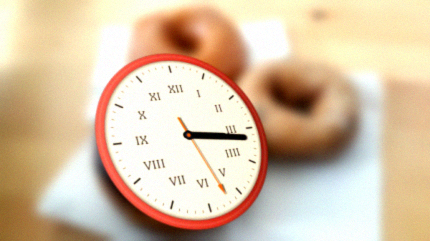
3.16.27
